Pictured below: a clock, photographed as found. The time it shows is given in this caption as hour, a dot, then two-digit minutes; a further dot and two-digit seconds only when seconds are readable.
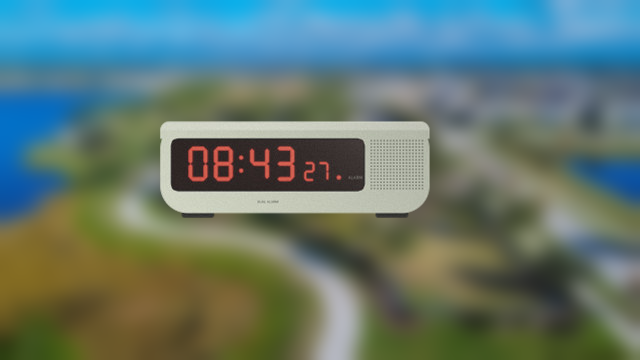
8.43.27
